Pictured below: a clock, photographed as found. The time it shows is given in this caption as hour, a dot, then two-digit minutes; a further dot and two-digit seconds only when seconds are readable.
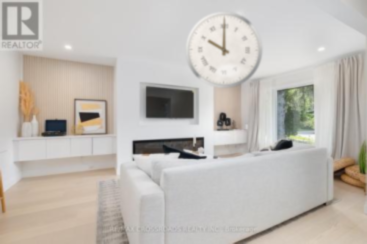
10.00
